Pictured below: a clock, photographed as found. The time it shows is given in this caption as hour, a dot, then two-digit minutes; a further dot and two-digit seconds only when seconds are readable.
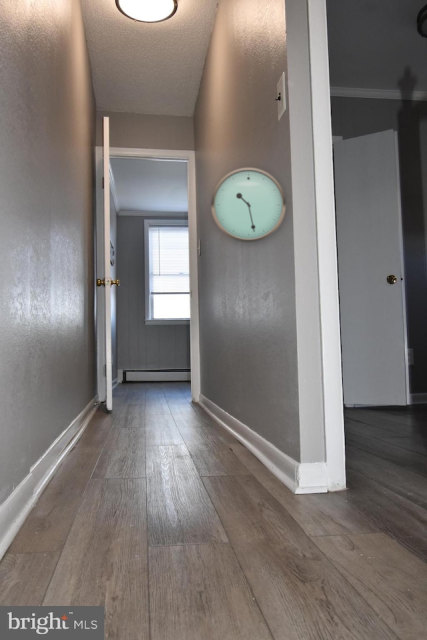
10.28
